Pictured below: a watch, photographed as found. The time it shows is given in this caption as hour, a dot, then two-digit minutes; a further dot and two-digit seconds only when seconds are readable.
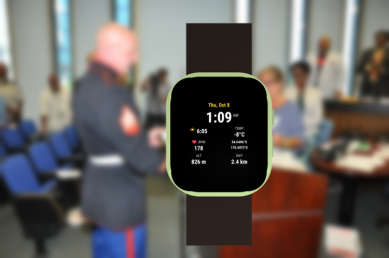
1.09
